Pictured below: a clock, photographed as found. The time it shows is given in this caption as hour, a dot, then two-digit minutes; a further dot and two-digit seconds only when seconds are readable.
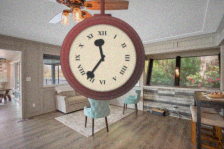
11.36
